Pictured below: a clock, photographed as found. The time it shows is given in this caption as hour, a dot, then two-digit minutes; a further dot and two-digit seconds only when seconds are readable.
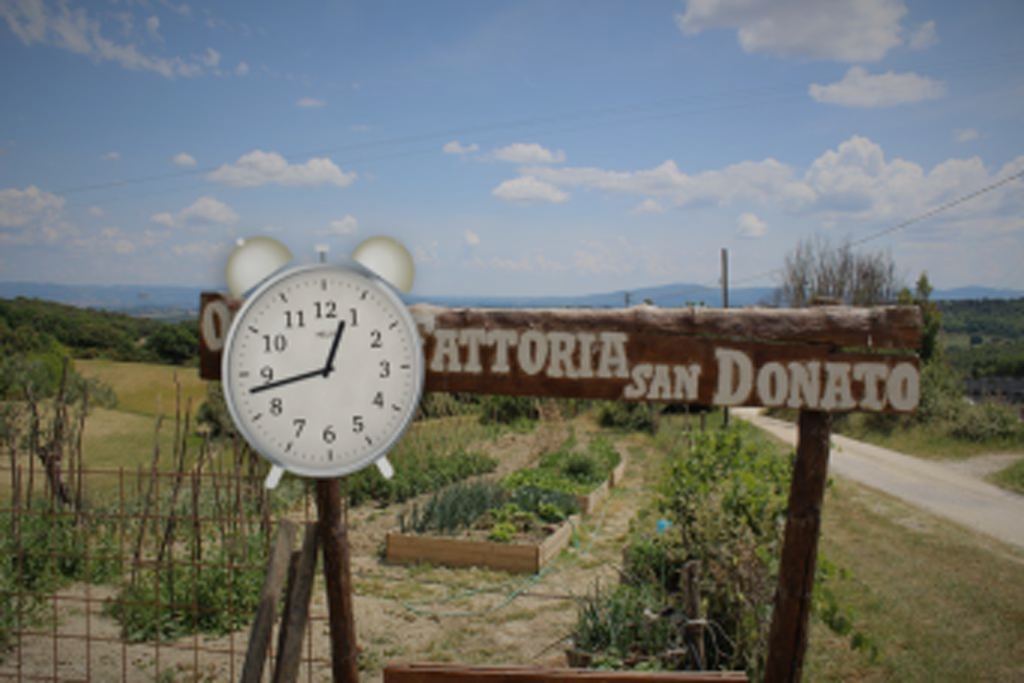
12.43
